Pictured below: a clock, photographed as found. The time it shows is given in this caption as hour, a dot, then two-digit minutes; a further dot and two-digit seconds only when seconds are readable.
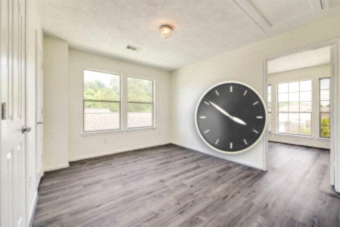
3.51
